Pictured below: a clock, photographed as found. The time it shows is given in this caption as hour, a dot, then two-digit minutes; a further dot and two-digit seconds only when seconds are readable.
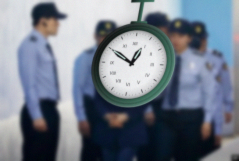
12.50
